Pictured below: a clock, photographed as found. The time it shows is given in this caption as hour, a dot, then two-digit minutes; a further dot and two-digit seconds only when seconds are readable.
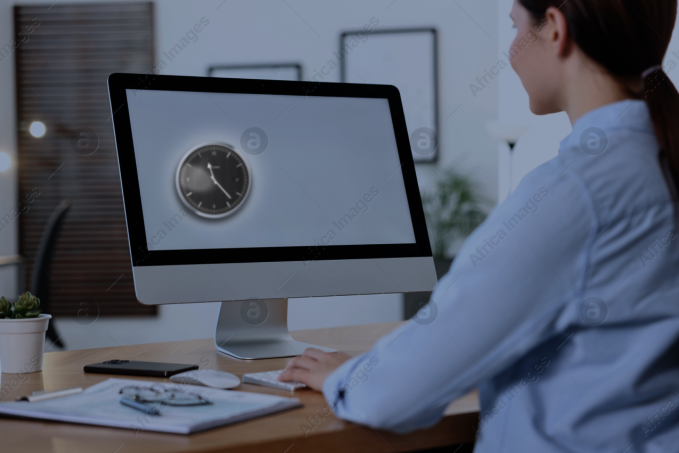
11.23
